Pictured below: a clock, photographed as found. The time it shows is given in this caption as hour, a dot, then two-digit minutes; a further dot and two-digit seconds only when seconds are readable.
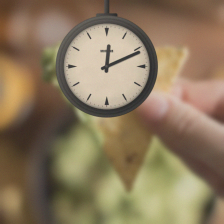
12.11
